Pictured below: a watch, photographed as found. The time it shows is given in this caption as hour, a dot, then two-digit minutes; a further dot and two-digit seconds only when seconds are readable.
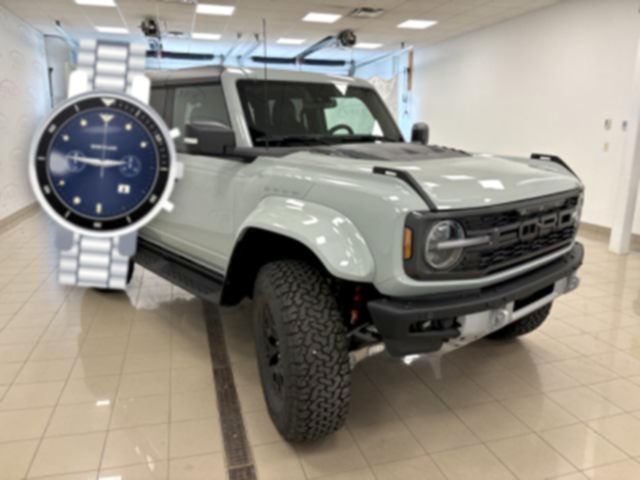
2.46
